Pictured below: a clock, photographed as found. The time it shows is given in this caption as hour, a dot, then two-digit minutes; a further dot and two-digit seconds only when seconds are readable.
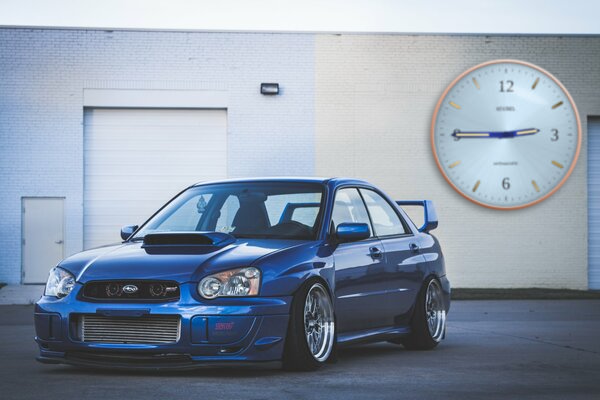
2.45
